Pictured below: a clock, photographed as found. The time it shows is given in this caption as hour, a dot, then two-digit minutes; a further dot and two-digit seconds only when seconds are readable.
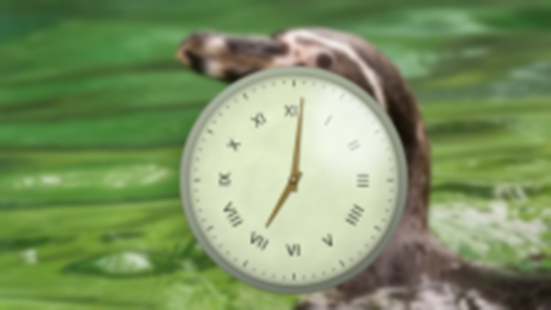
7.01
